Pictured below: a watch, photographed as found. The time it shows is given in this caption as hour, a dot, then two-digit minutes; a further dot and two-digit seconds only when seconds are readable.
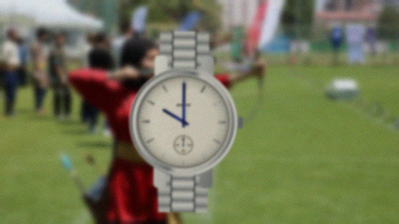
10.00
